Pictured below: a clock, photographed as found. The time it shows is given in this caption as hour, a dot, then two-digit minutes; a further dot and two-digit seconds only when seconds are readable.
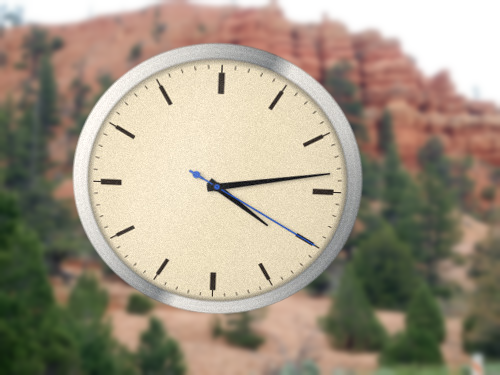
4.13.20
